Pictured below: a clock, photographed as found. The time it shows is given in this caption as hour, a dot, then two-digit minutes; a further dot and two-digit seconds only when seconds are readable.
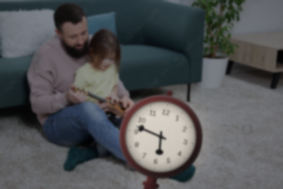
5.47
